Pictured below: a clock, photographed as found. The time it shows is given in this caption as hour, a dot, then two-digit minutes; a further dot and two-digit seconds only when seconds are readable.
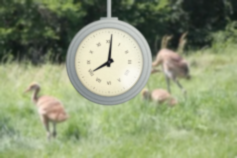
8.01
